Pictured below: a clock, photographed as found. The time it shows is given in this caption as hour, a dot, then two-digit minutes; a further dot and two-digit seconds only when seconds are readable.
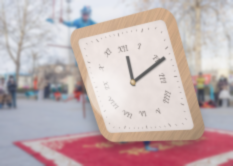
12.11
